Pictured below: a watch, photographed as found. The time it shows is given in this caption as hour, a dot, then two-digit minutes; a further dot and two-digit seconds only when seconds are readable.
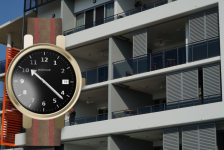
10.22
